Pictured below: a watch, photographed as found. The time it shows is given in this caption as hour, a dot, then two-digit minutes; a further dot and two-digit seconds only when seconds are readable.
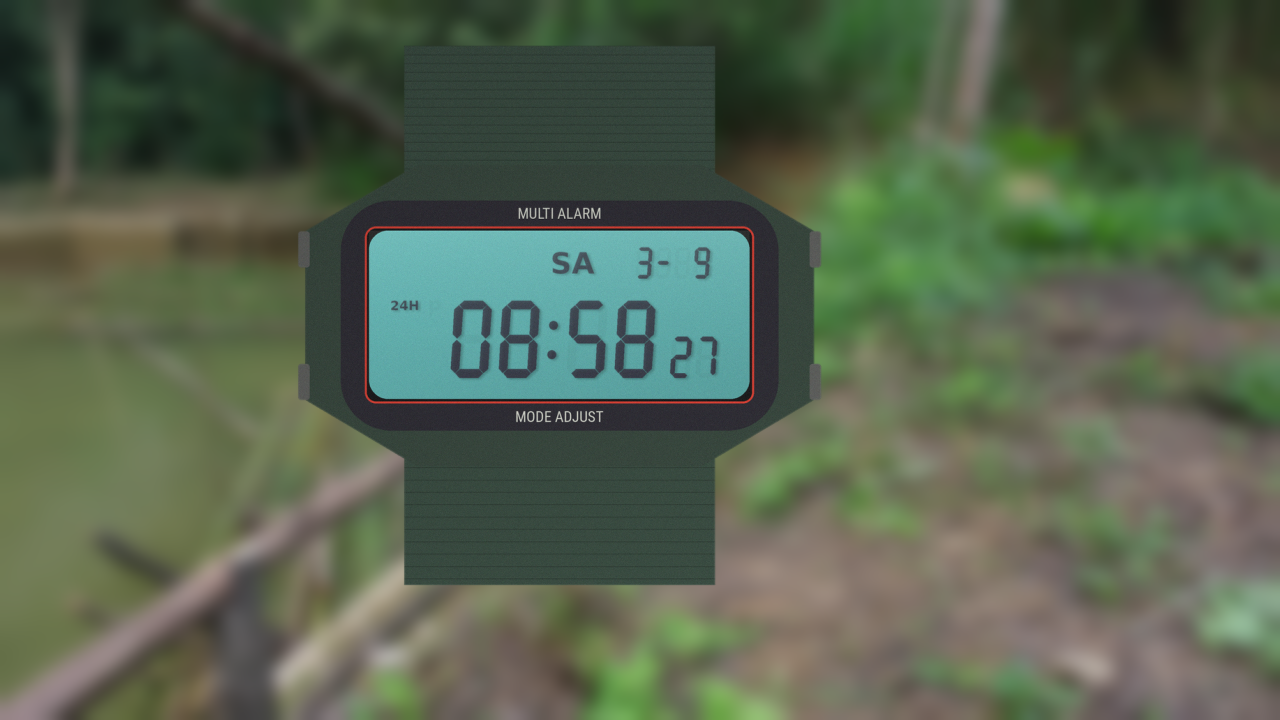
8.58.27
